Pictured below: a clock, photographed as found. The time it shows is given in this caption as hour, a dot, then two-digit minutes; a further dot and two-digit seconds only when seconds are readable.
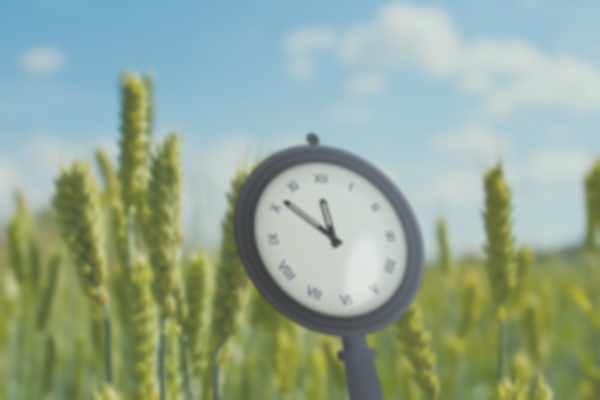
11.52
